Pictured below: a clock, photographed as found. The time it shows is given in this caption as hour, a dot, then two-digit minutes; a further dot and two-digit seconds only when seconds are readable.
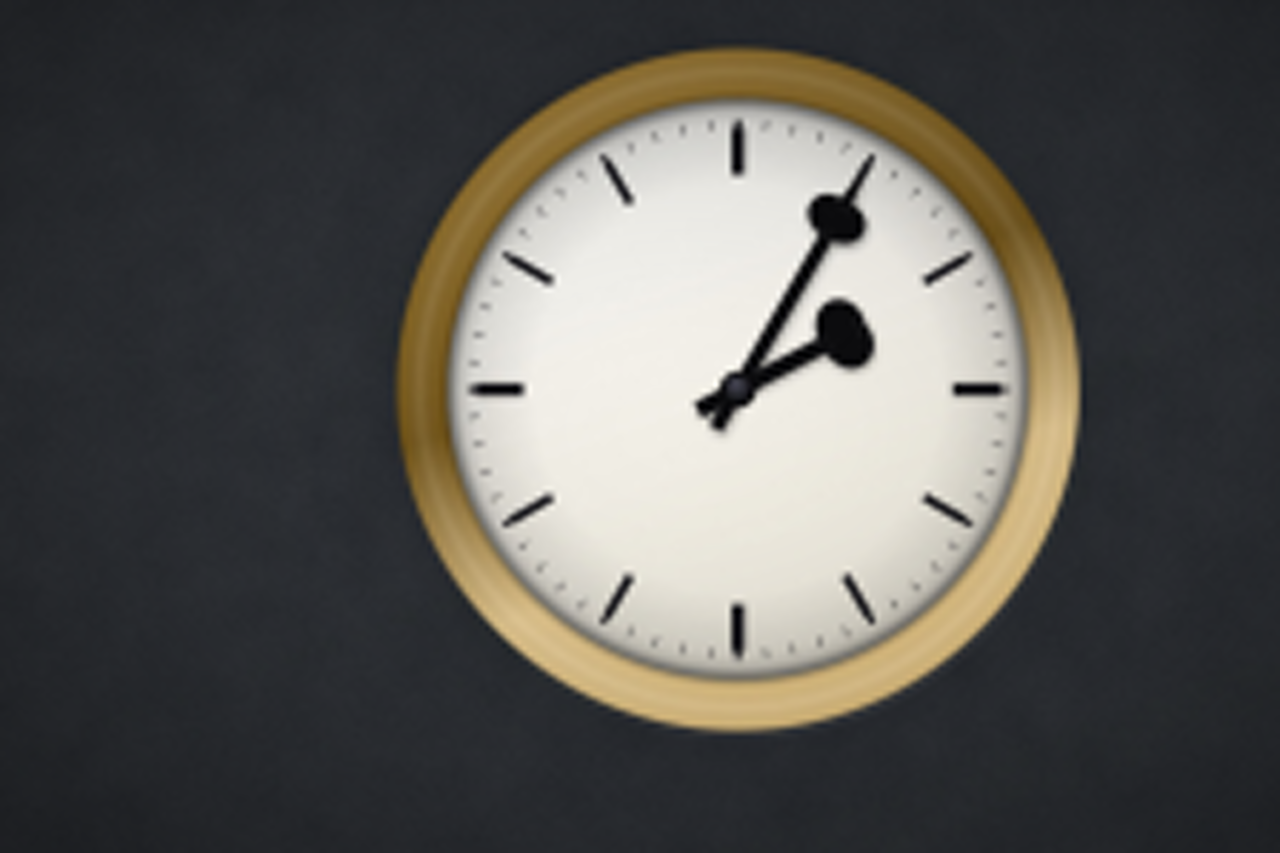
2.05
